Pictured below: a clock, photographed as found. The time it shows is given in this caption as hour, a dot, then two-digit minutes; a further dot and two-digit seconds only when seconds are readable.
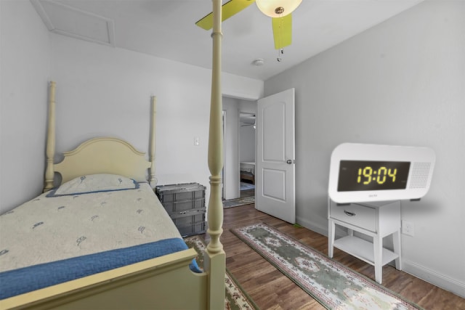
19.04
